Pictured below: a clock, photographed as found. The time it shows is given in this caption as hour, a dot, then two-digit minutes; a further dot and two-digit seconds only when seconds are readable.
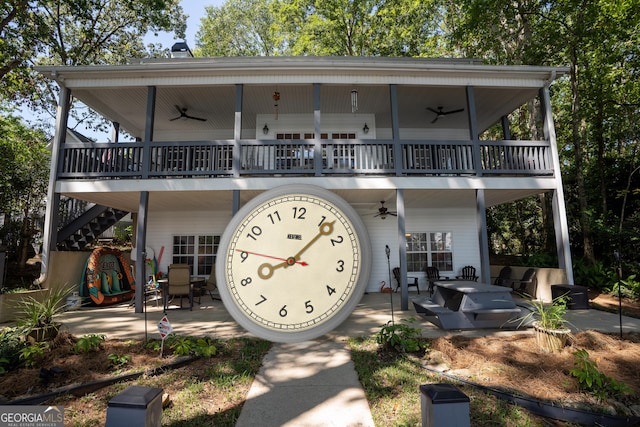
8.06.46
